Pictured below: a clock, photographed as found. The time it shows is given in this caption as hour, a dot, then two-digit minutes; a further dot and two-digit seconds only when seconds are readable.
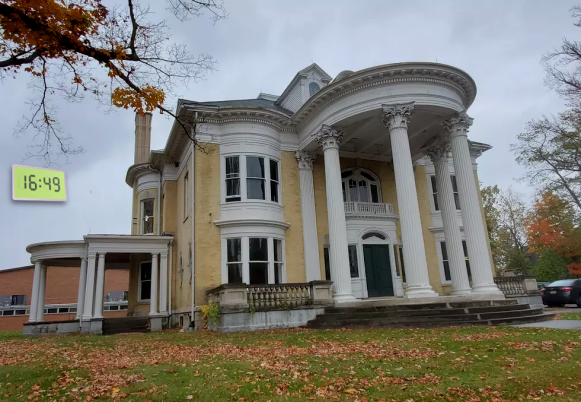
16.49
